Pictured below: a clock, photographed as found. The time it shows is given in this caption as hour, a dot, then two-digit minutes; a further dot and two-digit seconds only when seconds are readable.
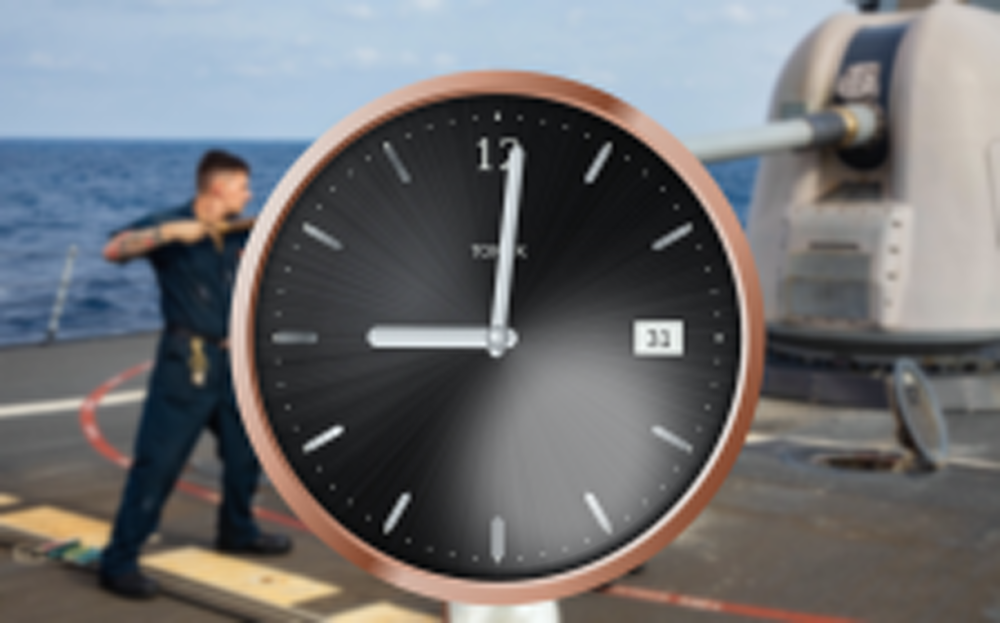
9.01
